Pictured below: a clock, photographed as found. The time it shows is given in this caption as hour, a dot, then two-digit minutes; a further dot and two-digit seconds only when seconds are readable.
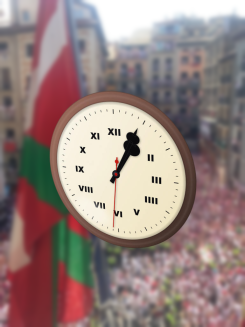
1.04.31
